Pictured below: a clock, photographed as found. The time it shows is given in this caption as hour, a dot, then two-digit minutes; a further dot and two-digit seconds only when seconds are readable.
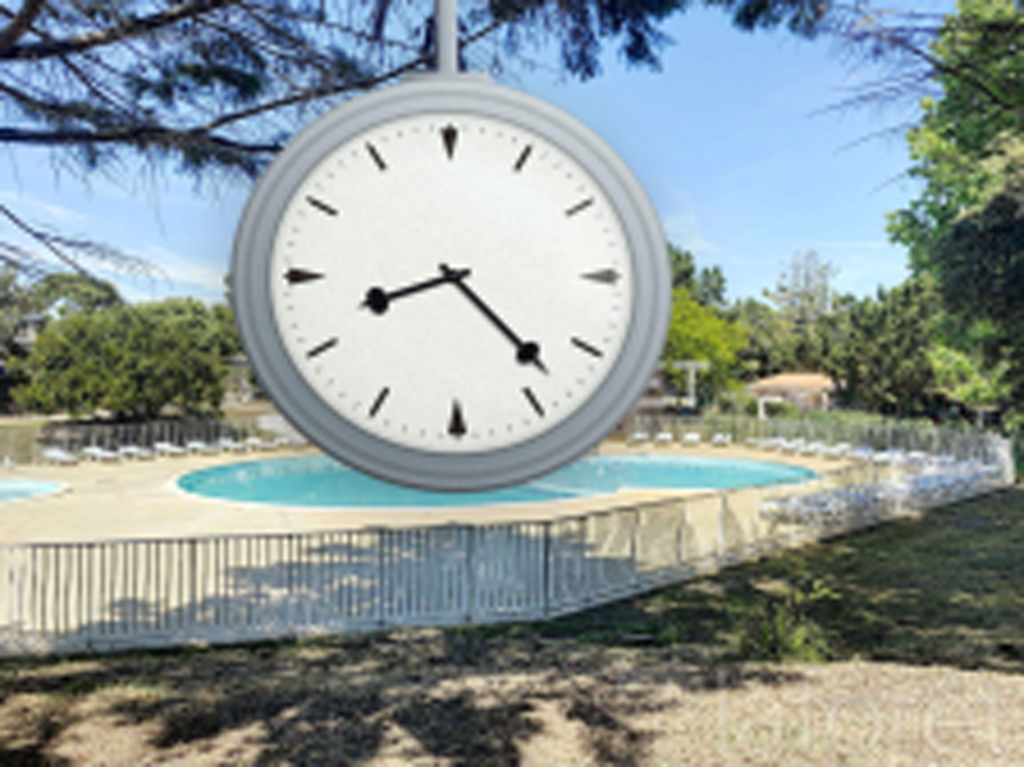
8.23
